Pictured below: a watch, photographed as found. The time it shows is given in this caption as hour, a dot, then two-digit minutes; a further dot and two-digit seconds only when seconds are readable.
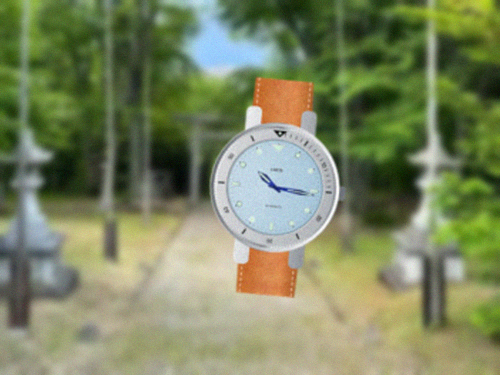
10.16
